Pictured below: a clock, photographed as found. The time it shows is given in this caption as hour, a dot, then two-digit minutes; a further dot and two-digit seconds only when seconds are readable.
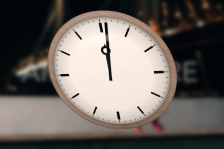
12.01
